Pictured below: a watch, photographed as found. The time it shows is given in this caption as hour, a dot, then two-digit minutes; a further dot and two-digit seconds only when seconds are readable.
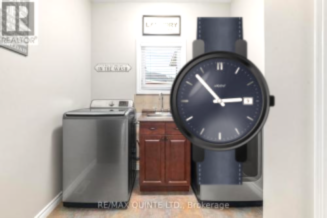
2.53
